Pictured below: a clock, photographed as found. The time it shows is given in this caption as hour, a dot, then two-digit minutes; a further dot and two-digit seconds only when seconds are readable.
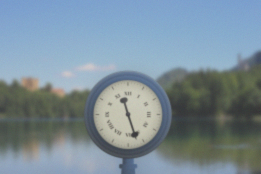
11.27
